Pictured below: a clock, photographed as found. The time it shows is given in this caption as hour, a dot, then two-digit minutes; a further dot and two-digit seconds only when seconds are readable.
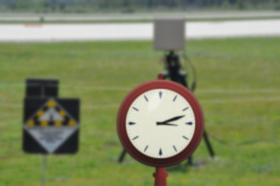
3.12
